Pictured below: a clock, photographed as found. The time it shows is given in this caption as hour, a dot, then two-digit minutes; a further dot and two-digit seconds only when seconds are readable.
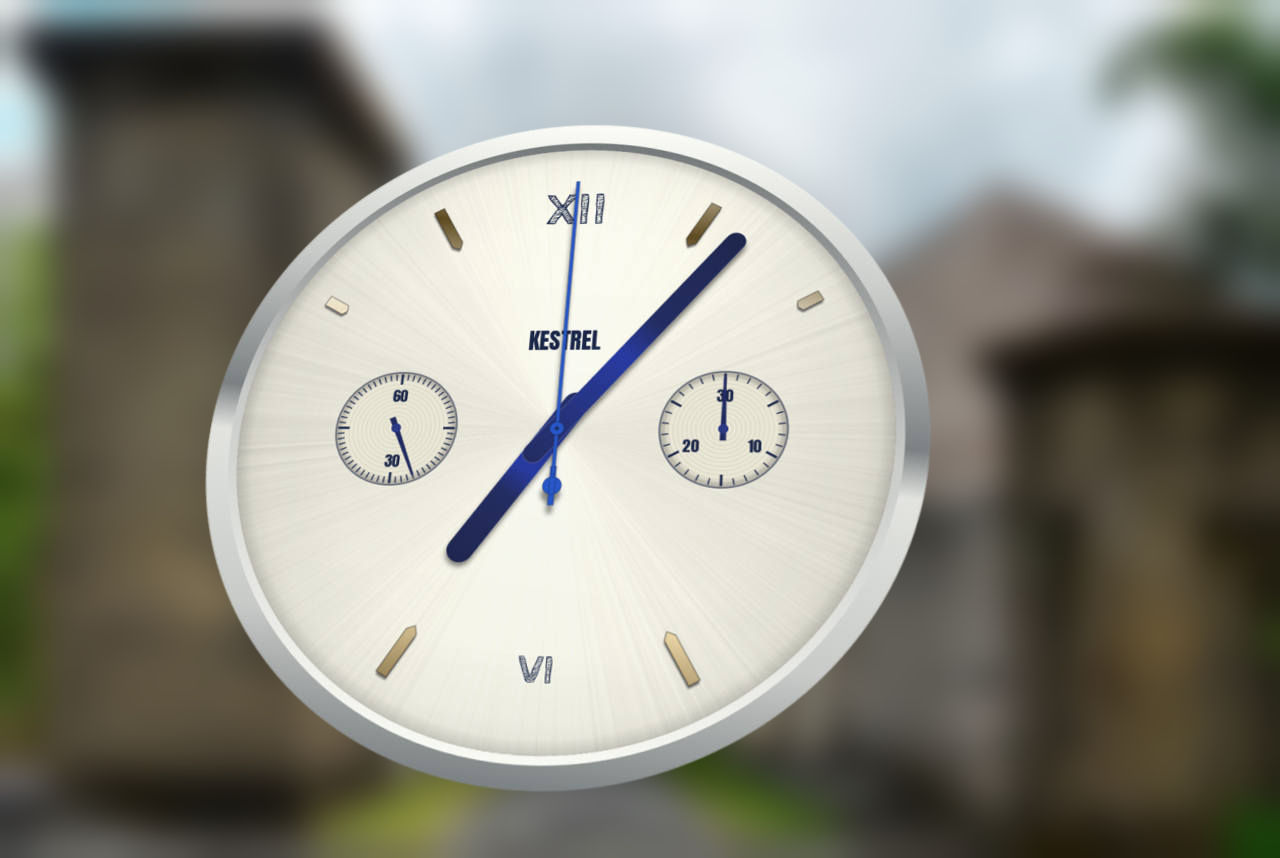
7.06.26
